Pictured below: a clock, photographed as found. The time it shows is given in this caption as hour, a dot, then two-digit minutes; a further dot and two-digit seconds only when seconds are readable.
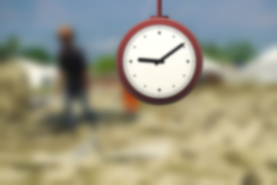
9.09
